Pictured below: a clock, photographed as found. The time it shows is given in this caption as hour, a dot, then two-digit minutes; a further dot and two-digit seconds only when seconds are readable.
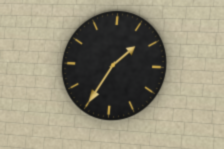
1.35
